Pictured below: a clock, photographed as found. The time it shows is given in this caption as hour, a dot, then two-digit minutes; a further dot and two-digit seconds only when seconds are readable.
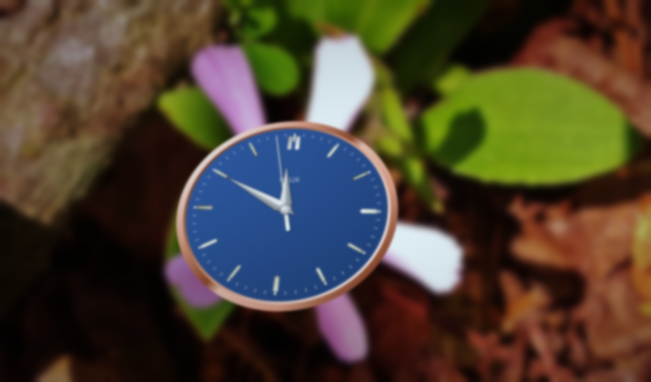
11.49.58
